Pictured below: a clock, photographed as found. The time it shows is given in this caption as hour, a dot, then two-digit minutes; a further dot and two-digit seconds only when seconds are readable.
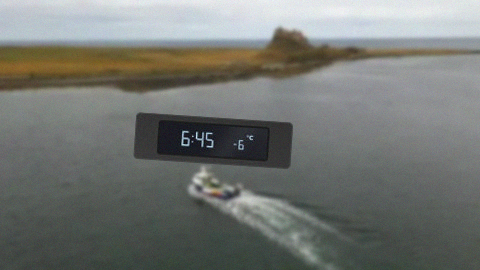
6.45
